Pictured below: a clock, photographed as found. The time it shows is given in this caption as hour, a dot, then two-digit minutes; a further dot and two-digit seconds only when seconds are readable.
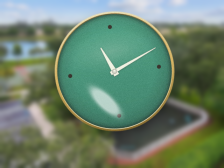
11.11
